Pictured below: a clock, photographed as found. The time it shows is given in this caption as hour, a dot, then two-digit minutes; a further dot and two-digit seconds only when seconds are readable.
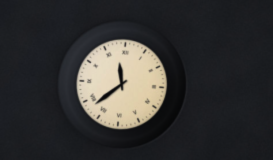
11.38
